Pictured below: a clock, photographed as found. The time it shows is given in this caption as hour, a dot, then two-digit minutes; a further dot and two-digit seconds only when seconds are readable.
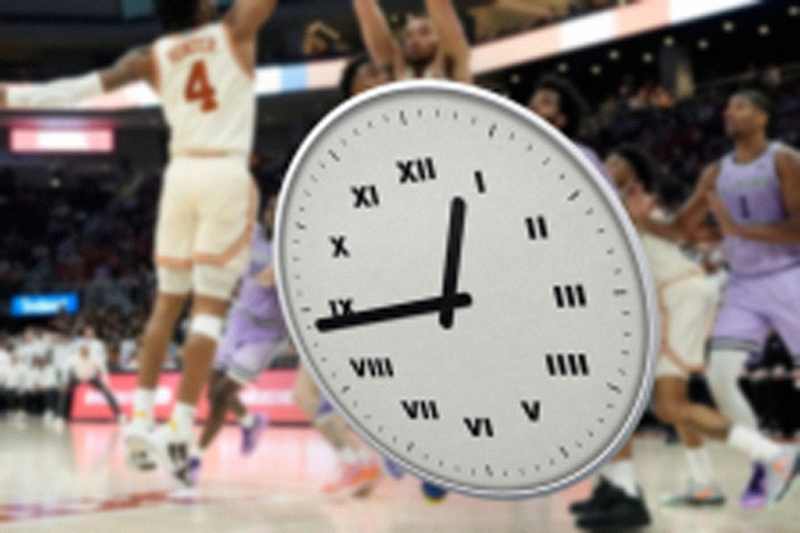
12.44
